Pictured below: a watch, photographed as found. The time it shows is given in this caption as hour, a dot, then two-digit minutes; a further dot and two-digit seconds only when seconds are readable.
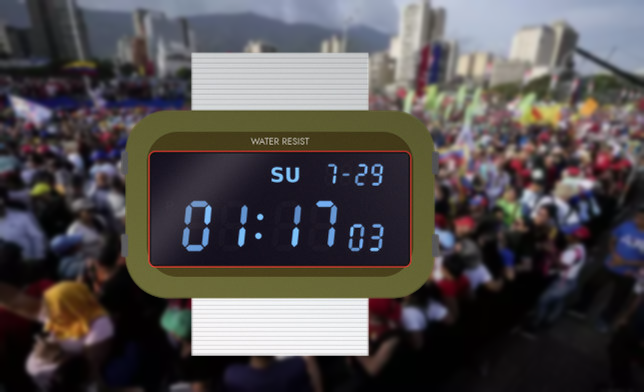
1.17.03
